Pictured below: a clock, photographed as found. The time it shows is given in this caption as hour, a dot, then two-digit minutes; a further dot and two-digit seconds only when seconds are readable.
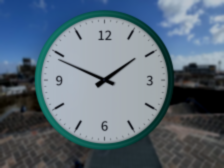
1.49
